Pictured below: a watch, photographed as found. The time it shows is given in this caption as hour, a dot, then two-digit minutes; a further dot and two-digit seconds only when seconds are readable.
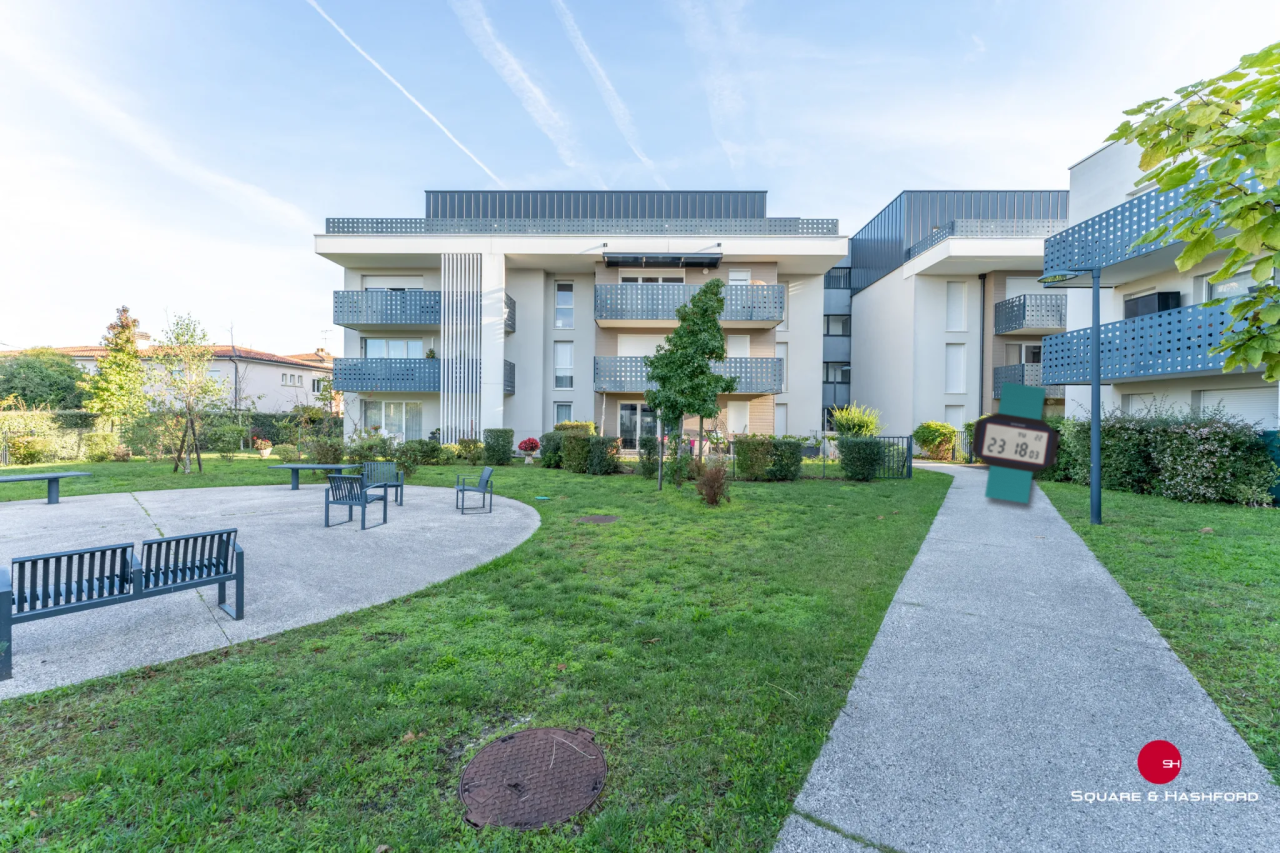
23.18
